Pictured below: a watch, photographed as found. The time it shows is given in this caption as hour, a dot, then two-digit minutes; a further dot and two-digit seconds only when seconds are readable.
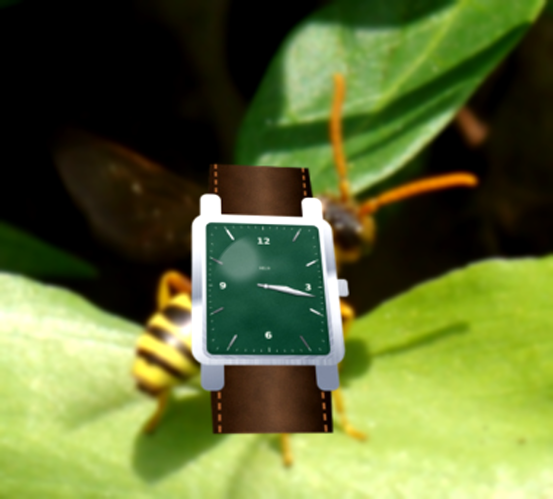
3.17
